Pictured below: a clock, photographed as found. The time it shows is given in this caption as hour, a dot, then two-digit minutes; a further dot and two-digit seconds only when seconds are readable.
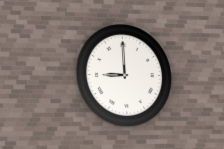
9.00
